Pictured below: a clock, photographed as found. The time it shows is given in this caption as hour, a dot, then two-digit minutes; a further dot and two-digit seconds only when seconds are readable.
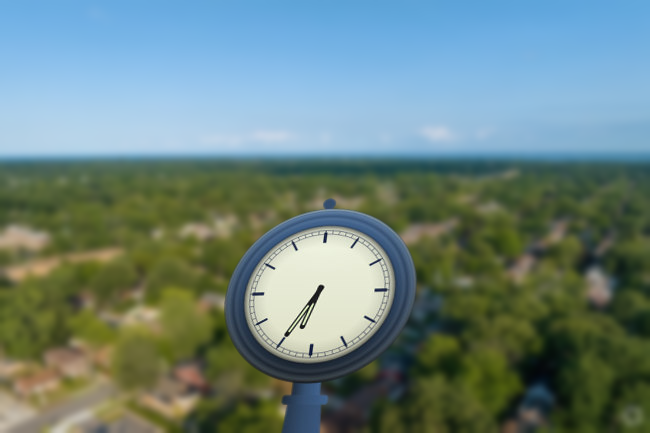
6.35
